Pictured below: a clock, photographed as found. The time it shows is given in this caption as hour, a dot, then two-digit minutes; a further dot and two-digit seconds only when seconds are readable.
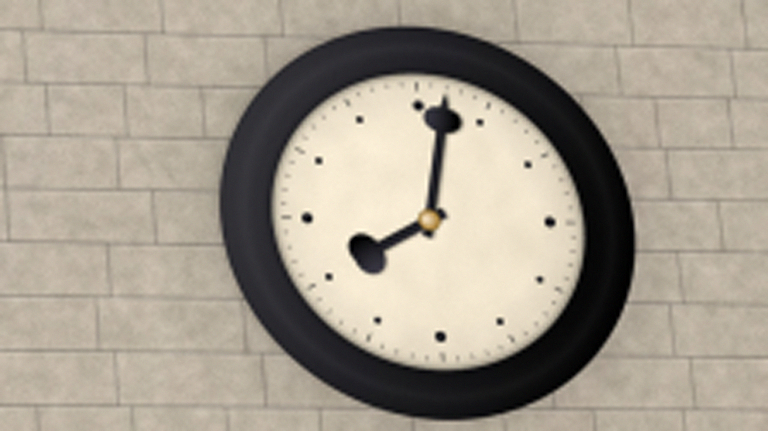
8.02
